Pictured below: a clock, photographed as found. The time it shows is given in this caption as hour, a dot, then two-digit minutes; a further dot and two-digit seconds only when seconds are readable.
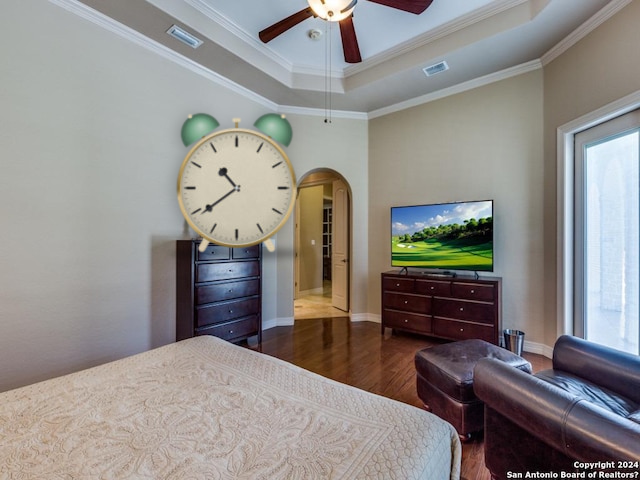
10.39
